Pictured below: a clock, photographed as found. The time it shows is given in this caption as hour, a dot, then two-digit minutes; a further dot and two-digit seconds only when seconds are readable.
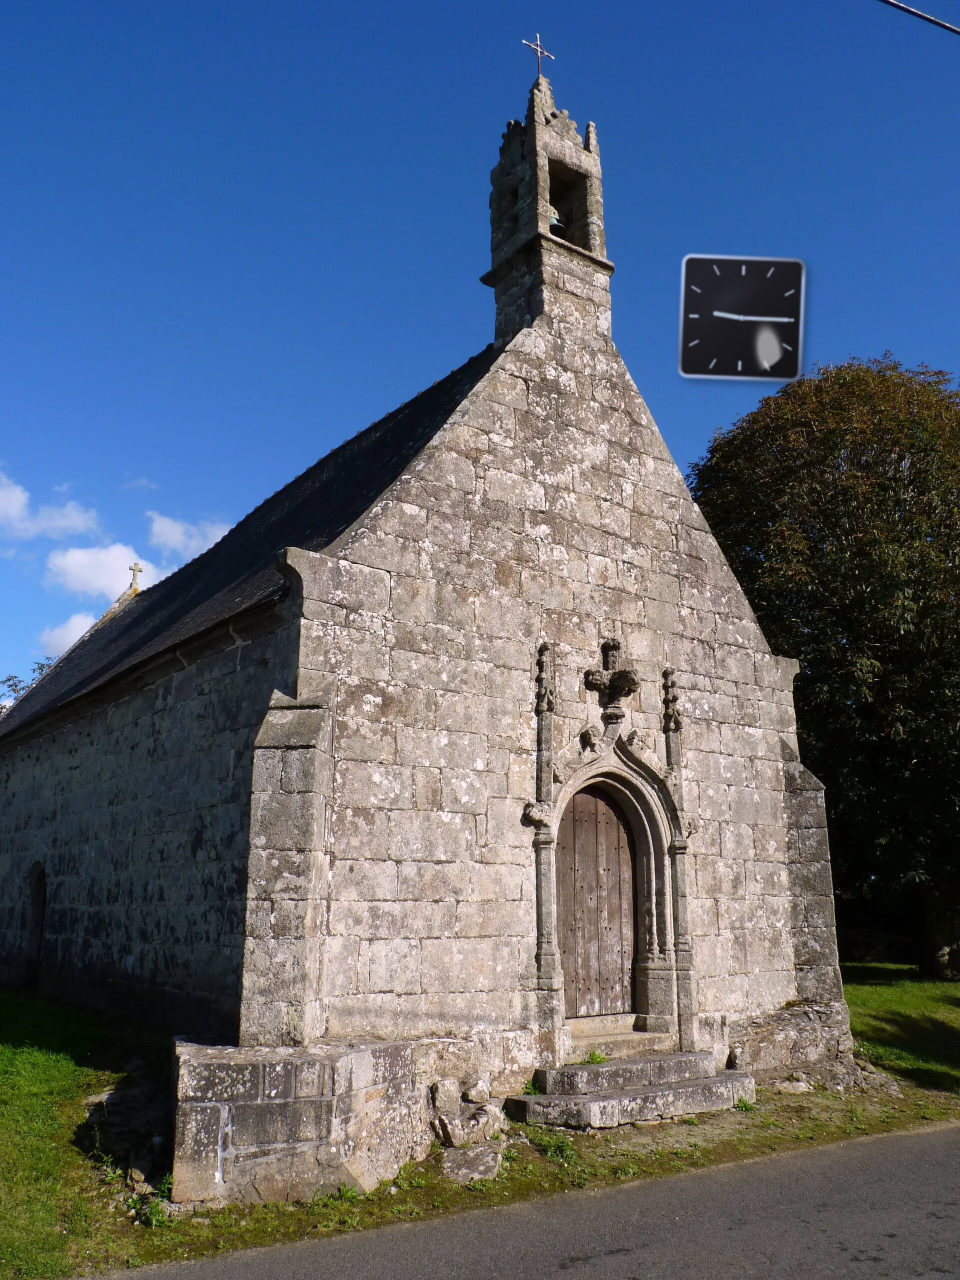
9.15
